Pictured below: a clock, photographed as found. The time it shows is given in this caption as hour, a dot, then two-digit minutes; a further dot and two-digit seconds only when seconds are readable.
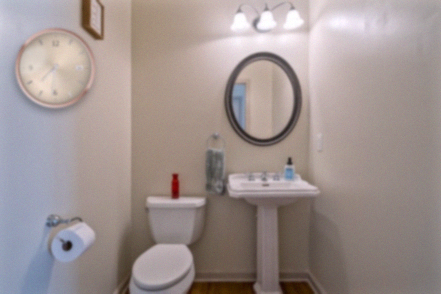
7.31
